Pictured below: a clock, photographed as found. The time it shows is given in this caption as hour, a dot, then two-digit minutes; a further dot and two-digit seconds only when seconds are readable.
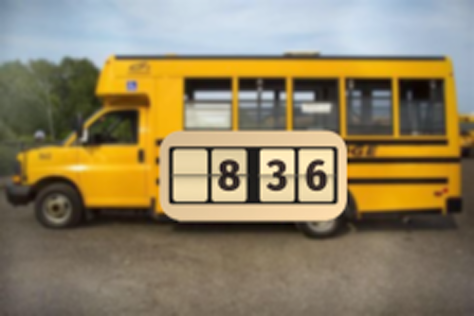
8.36
